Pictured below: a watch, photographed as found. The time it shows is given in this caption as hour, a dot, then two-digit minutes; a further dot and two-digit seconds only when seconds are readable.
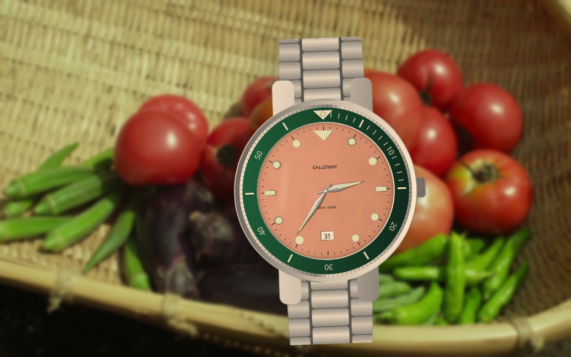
2.36
